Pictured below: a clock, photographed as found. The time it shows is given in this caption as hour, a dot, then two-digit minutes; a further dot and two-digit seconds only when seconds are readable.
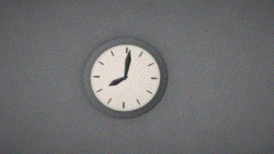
8.01
